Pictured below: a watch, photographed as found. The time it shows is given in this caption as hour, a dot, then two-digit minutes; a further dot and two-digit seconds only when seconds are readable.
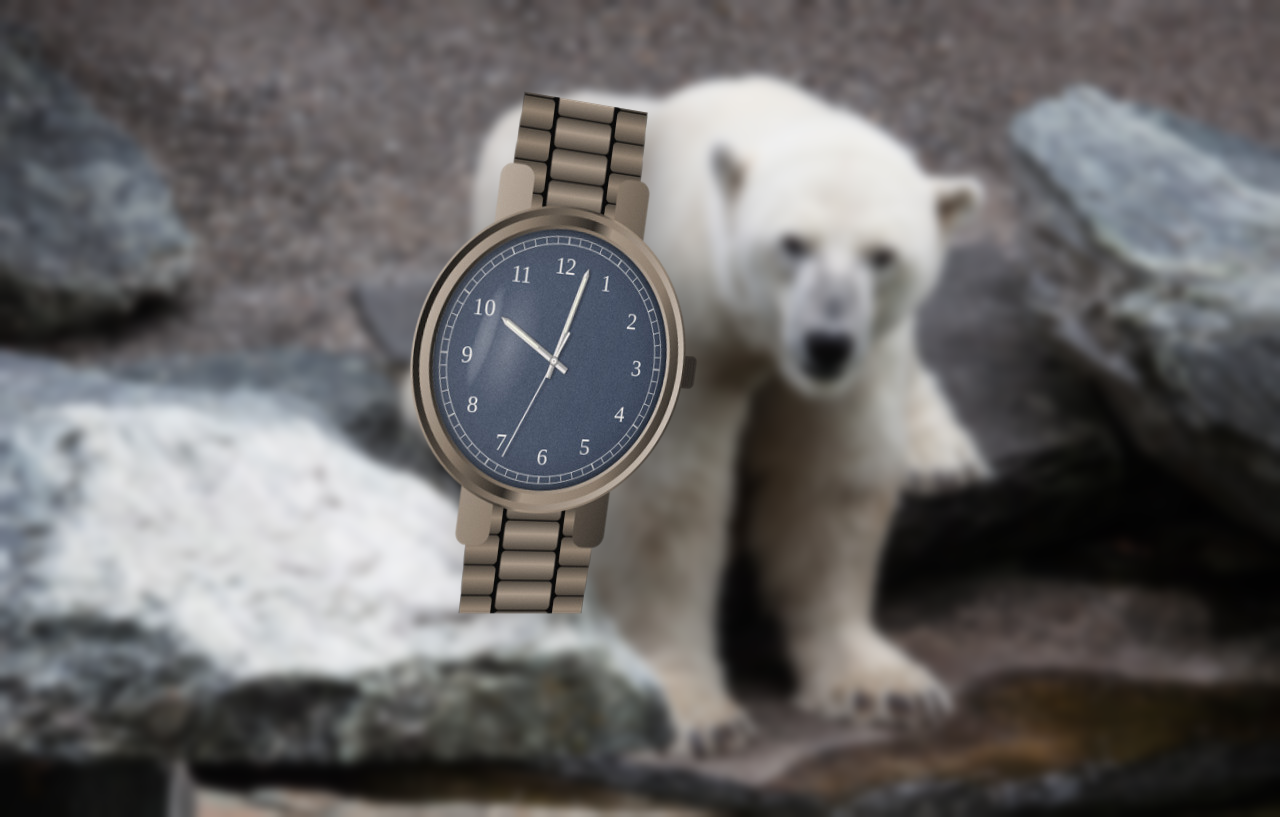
10.02.34
